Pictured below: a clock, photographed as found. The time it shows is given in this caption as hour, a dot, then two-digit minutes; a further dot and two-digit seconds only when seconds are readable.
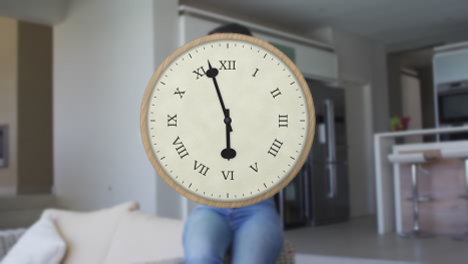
5.57
